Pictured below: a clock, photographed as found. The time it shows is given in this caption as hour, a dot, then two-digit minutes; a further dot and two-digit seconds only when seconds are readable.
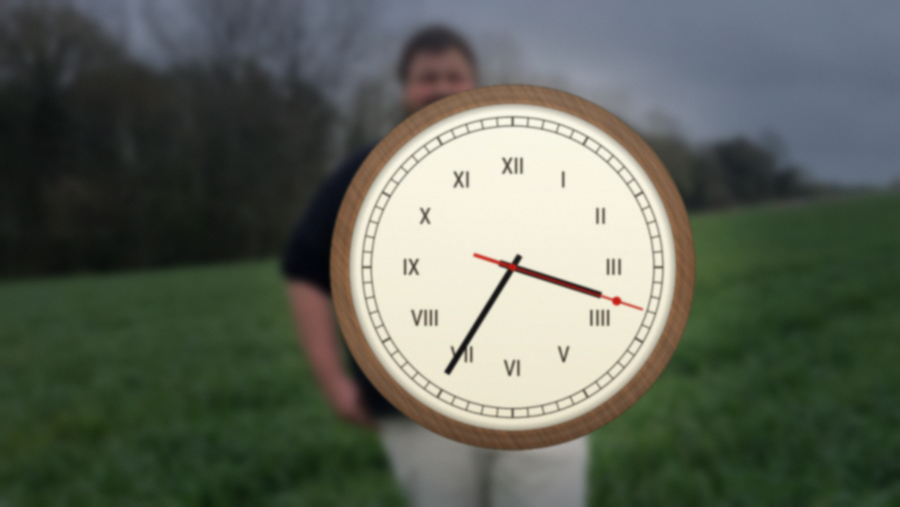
3.35.18
